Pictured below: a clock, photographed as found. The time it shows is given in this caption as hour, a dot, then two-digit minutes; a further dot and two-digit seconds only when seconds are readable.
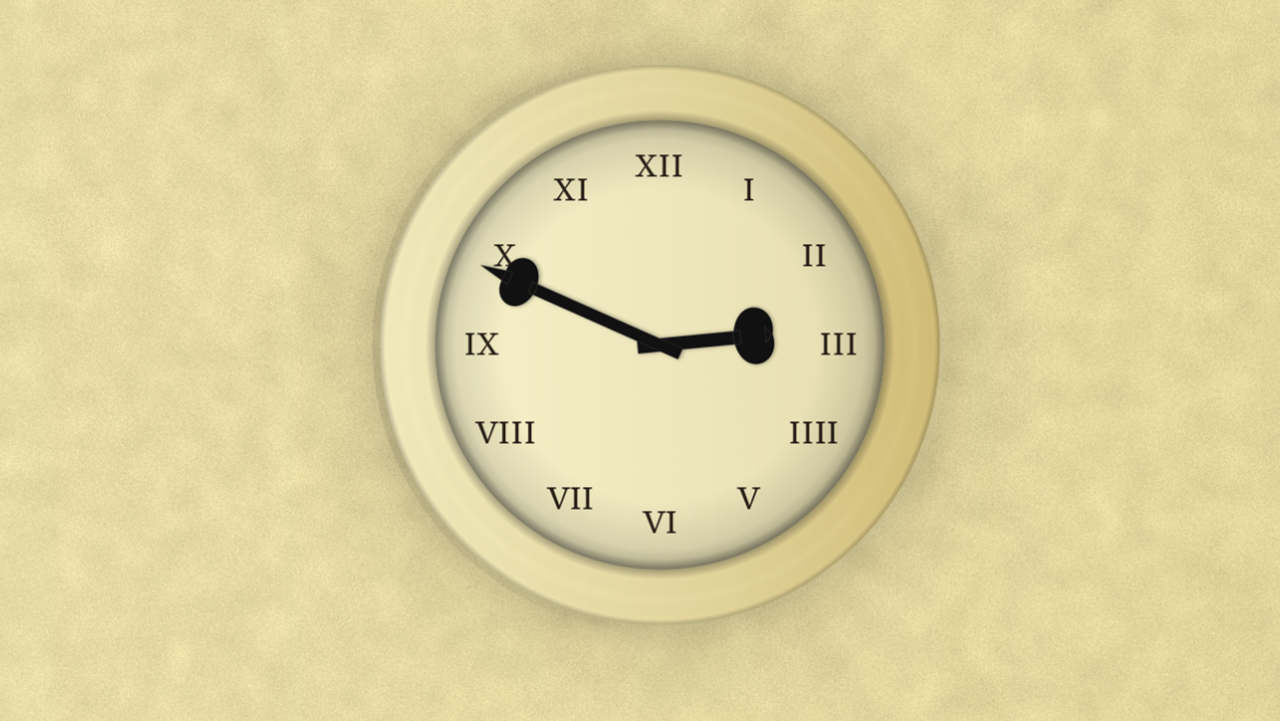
2.49
